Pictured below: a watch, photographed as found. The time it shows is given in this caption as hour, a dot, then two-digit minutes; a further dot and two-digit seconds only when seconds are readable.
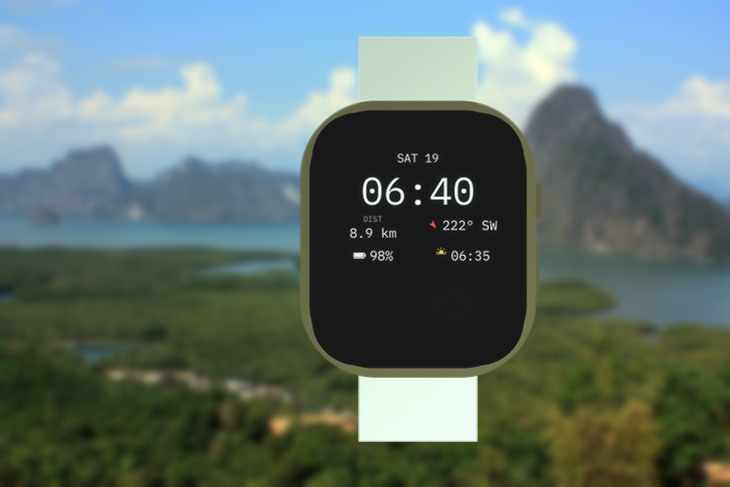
6.40
